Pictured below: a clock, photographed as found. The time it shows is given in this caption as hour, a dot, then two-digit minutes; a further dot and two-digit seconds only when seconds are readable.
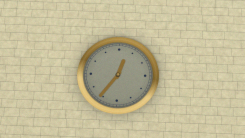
12.36
